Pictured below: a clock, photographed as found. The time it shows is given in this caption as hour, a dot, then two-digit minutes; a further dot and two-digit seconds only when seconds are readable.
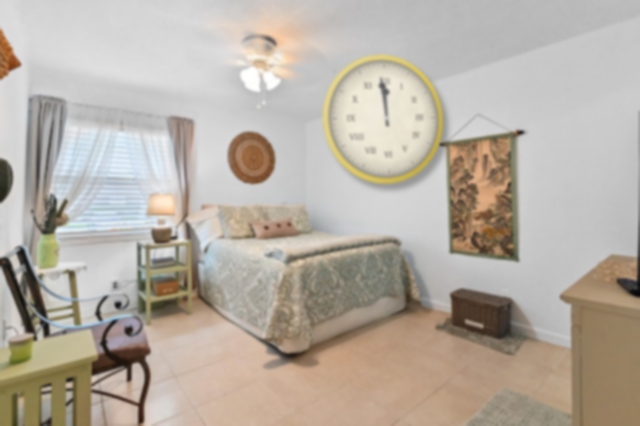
11.59
